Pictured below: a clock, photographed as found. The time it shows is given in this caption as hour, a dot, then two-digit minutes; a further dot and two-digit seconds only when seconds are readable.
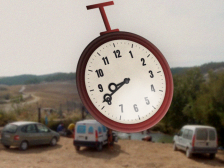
8.41
